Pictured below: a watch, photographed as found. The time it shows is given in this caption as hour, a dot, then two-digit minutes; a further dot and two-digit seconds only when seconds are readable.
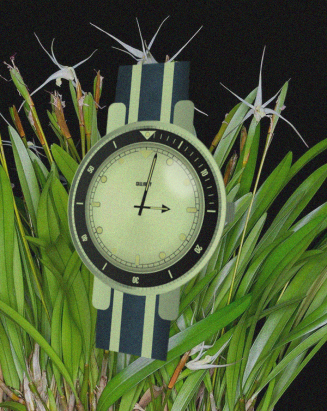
3.02
